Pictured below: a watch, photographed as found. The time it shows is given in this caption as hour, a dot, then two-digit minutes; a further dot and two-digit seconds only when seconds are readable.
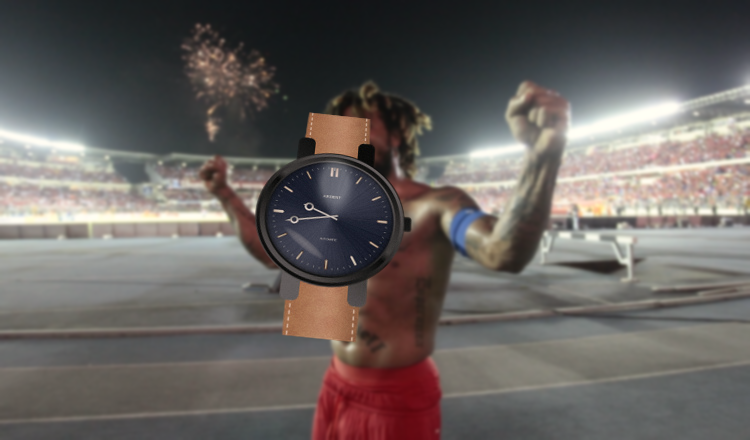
9.43
